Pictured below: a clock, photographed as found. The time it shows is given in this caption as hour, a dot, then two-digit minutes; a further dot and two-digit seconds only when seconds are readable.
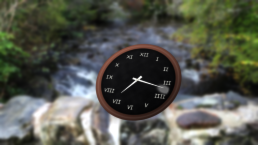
7.17
